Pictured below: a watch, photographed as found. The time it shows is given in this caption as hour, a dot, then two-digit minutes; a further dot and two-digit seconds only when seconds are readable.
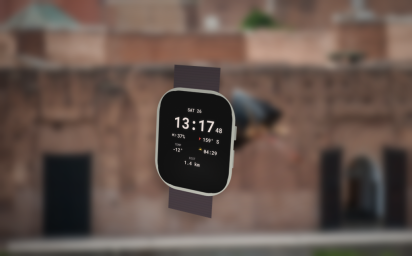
13.17
